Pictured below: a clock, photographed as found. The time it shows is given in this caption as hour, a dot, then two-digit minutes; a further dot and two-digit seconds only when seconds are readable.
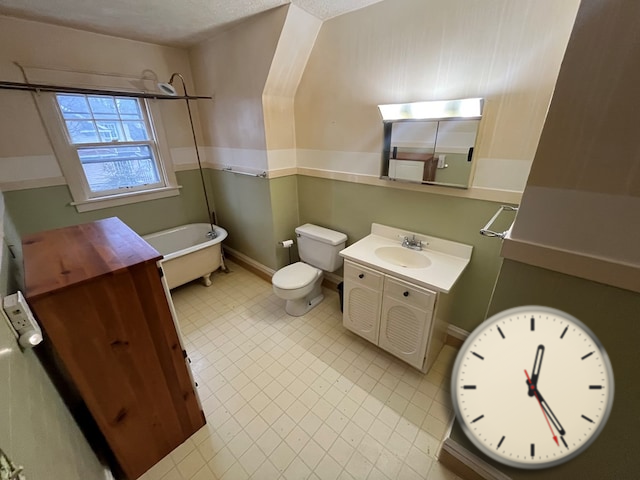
12.24.26
